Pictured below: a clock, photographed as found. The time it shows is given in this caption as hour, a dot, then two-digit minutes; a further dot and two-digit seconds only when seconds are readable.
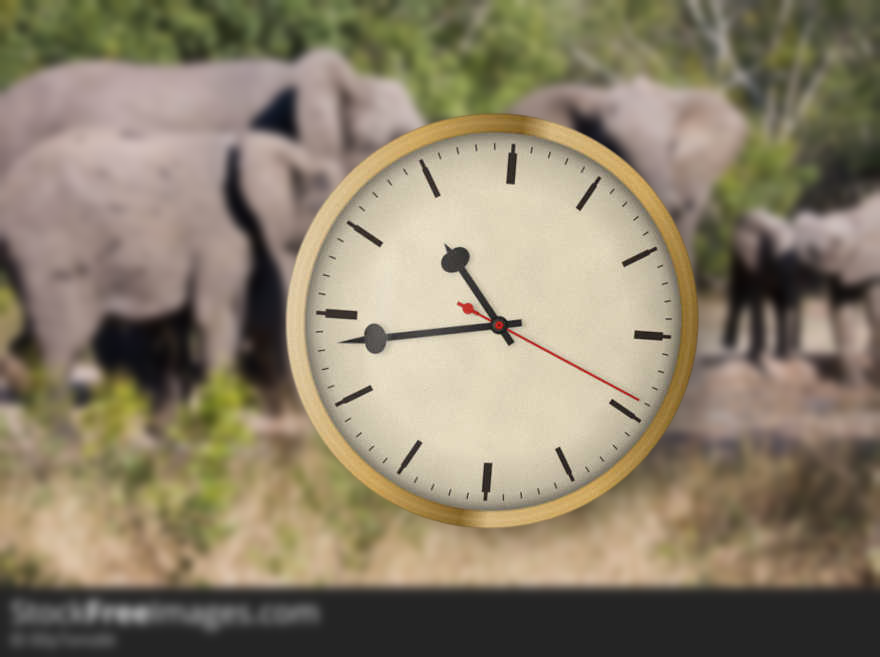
10.43.19
